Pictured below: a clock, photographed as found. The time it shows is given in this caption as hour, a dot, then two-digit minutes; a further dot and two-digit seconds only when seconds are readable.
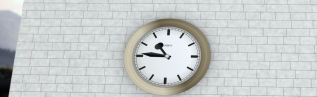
10.46
